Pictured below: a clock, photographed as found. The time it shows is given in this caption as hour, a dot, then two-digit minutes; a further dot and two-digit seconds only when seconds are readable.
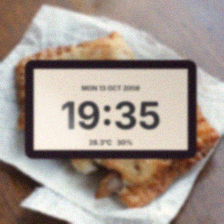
19.35
